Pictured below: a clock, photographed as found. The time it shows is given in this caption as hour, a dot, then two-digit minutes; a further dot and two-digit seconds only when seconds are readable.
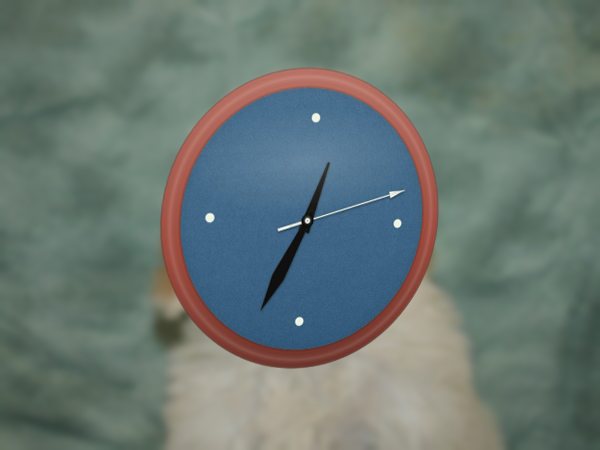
12.34.12
